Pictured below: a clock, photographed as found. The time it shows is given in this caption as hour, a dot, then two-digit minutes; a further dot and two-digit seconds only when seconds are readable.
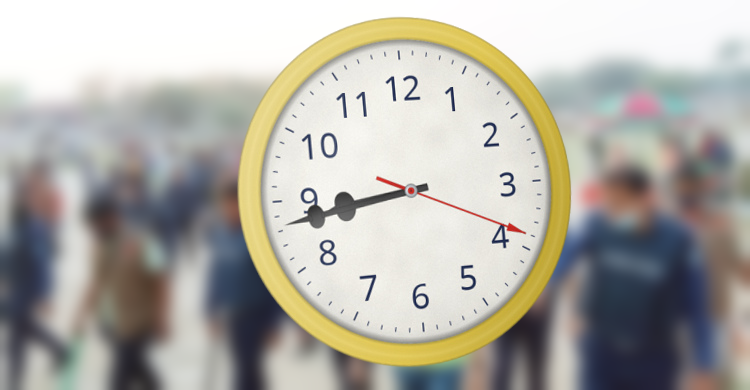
8.43.19
